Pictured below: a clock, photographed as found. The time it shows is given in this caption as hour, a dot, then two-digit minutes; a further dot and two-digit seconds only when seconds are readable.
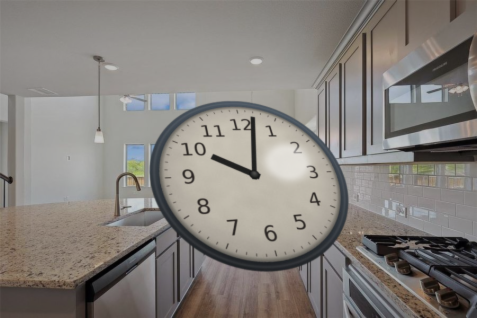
10.02
